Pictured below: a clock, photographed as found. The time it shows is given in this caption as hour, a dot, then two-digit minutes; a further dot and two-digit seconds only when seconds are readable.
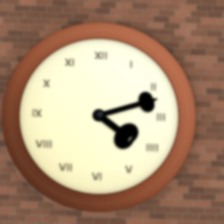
4.12
